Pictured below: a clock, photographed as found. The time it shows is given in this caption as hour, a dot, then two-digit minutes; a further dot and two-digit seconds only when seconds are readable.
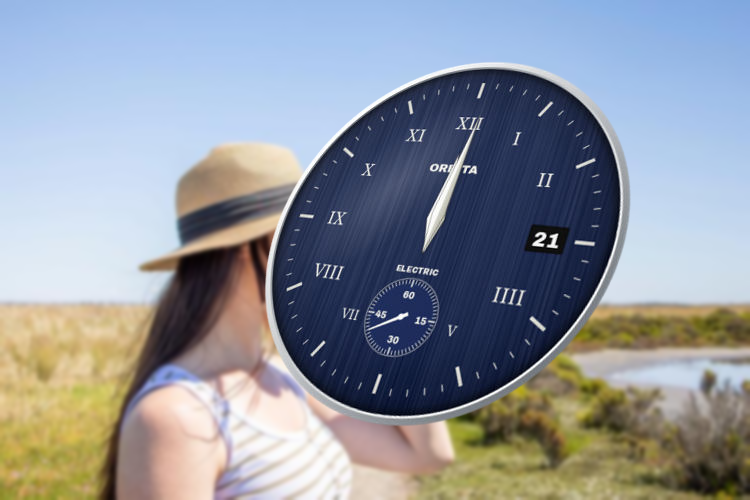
12.00.40
